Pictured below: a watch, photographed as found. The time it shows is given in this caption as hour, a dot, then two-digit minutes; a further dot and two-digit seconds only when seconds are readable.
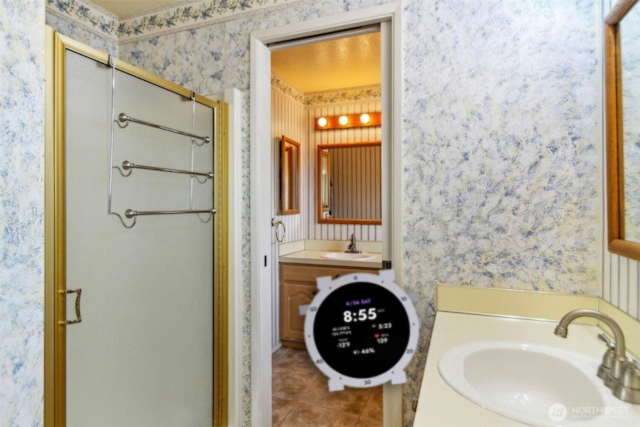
8.55
